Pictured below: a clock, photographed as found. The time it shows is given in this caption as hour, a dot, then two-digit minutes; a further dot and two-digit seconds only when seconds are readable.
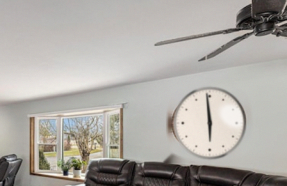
5.59
